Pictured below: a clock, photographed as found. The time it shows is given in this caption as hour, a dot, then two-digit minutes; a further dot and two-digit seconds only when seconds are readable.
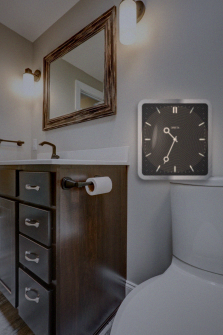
10.34
